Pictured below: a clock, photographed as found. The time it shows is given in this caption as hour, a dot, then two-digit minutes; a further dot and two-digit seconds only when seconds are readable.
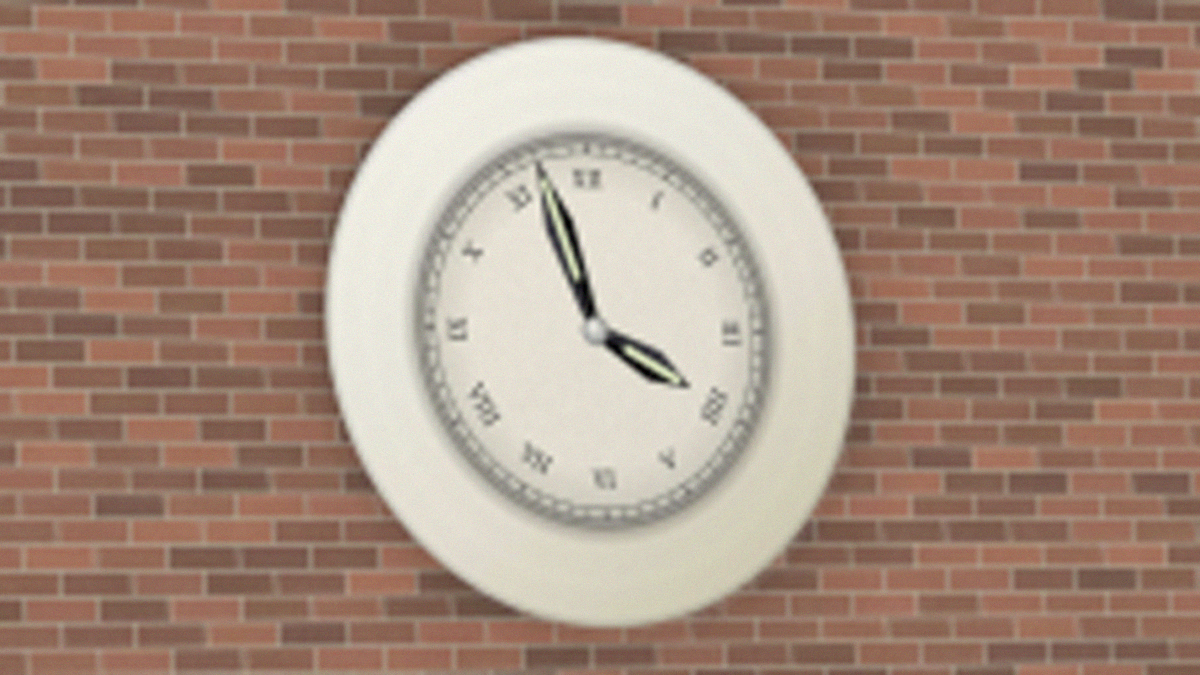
3.57
